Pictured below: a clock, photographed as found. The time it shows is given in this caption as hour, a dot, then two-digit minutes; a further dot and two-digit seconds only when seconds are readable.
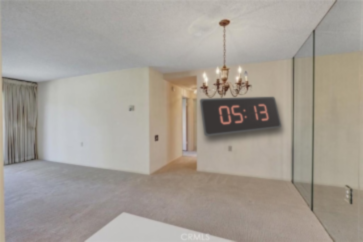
5.13
